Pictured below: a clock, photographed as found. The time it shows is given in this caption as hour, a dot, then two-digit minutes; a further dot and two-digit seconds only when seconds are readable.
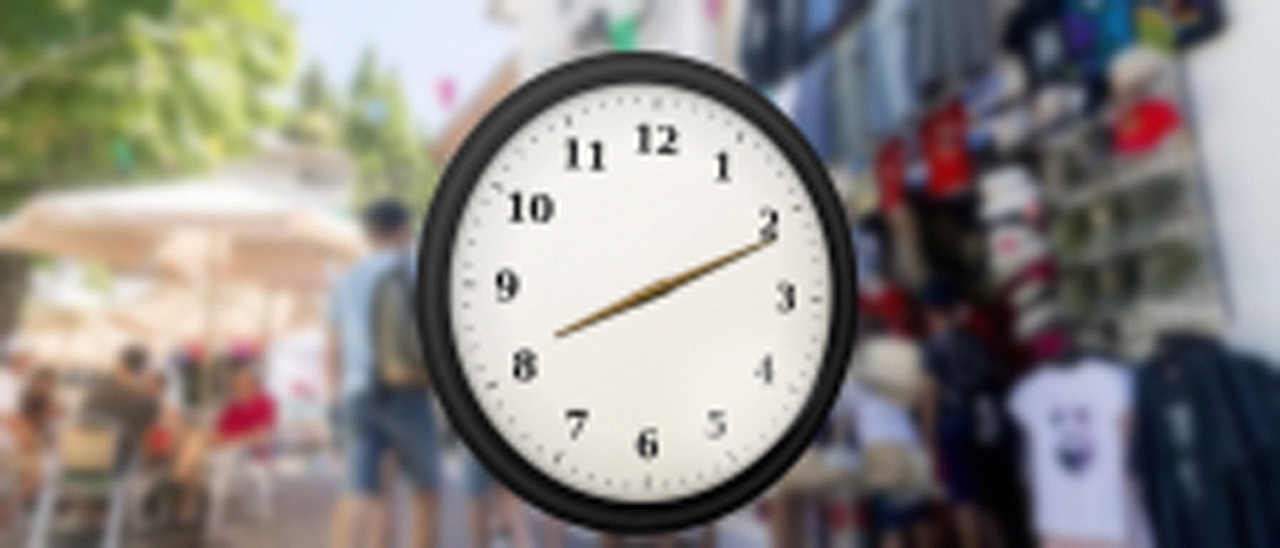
8.11
